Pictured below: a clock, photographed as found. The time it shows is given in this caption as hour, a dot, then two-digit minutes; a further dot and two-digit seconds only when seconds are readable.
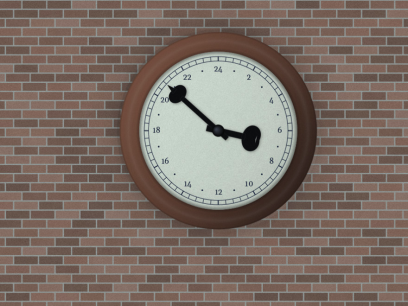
6.52
